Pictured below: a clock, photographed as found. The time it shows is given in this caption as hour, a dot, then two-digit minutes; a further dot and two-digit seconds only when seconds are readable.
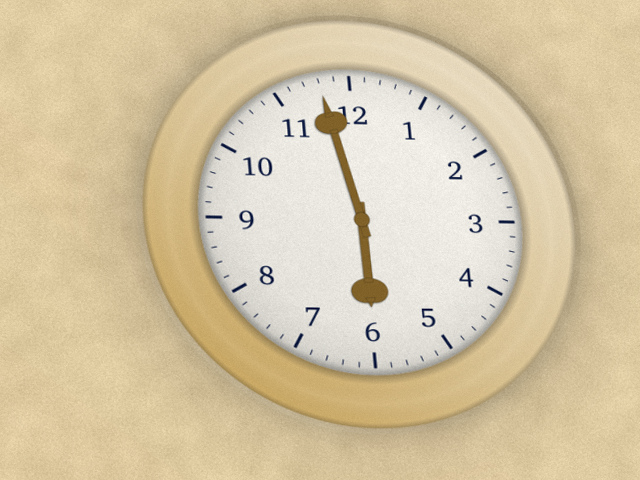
5.58
